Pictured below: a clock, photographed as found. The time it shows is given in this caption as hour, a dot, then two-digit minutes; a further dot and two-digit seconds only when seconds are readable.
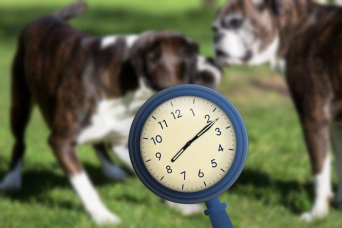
8.12
